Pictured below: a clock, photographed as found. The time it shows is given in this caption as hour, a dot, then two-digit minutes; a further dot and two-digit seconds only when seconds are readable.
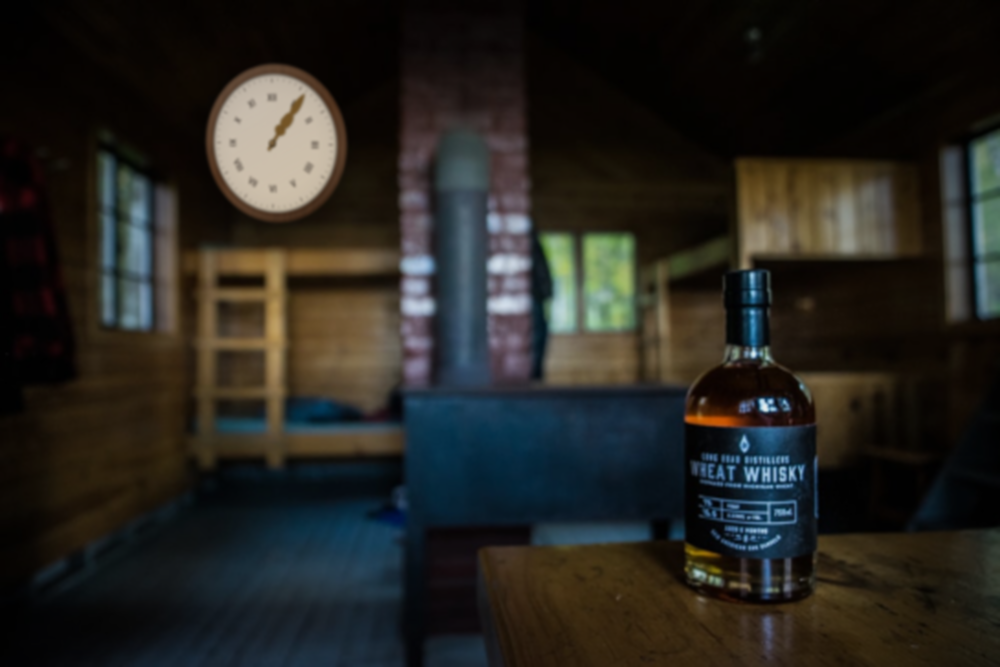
1.06
